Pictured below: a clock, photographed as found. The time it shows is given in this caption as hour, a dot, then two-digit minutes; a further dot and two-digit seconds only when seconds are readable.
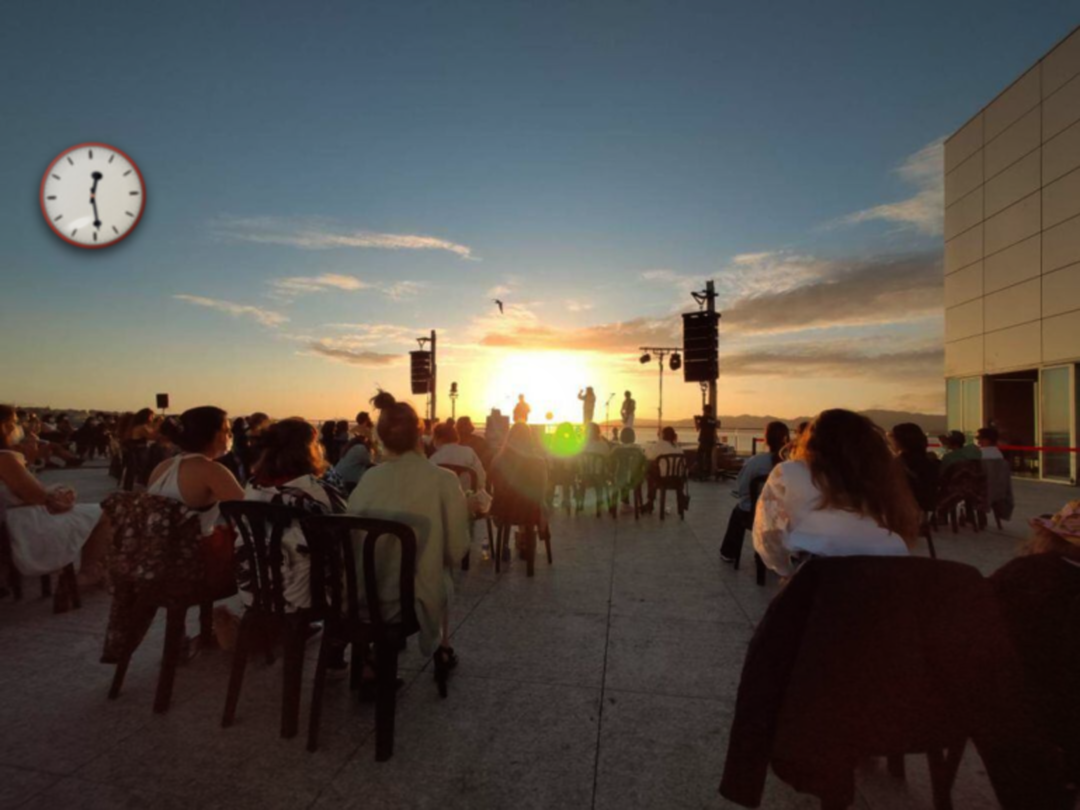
12.29
